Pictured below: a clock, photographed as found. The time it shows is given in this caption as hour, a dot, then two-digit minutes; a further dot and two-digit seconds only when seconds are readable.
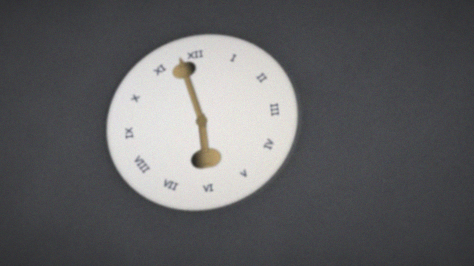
5.58
